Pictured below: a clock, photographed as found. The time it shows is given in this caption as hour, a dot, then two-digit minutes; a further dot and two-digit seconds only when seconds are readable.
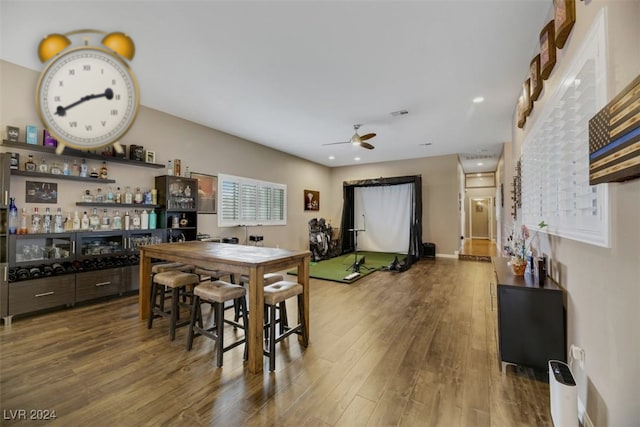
2.41
